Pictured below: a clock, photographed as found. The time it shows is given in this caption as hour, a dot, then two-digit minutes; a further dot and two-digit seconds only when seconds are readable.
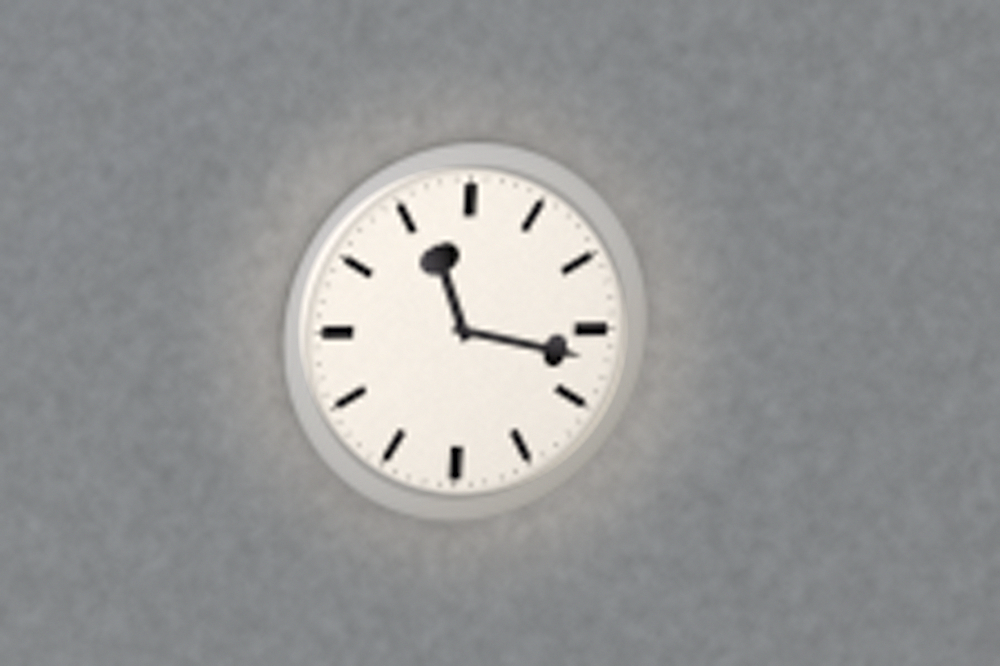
11.17
